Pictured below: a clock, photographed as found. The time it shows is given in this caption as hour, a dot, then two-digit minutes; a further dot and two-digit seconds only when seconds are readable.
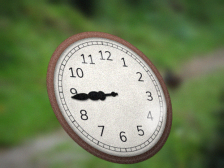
8.44
